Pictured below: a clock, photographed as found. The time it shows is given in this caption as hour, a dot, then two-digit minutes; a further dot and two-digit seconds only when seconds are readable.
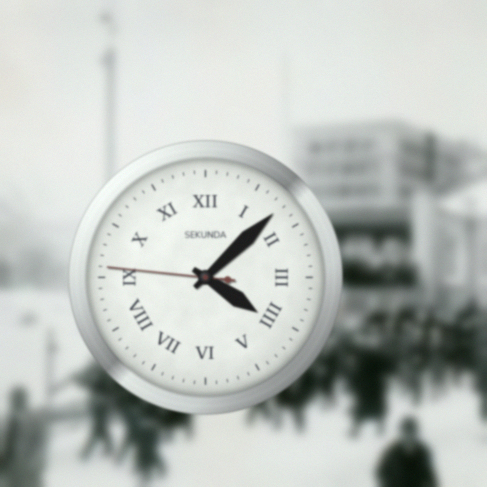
4.07.46
